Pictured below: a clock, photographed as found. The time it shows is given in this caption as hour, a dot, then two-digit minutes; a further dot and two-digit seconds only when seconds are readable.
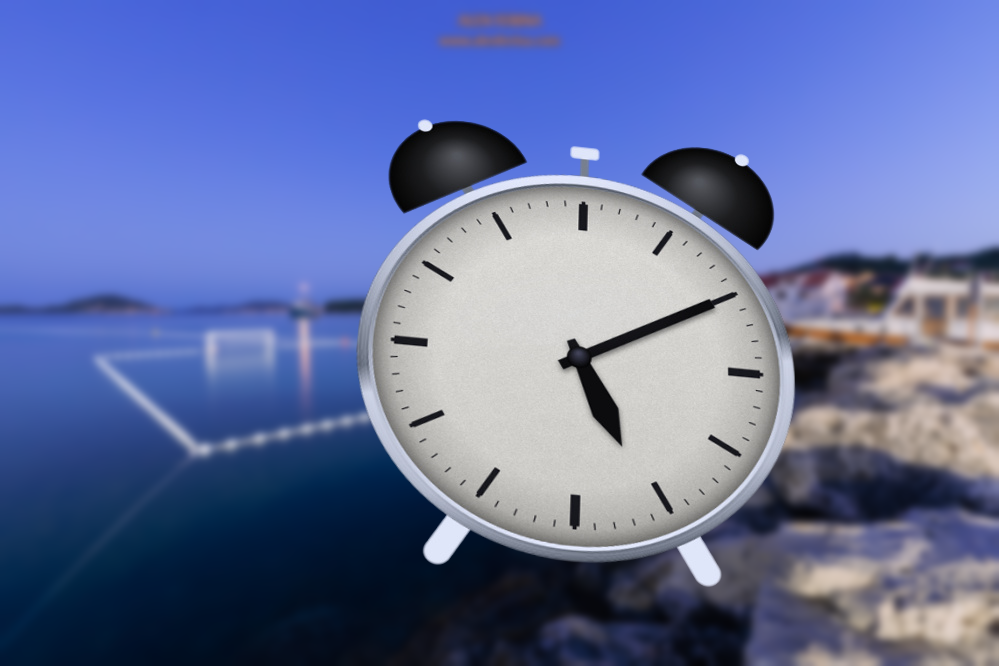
5.10
